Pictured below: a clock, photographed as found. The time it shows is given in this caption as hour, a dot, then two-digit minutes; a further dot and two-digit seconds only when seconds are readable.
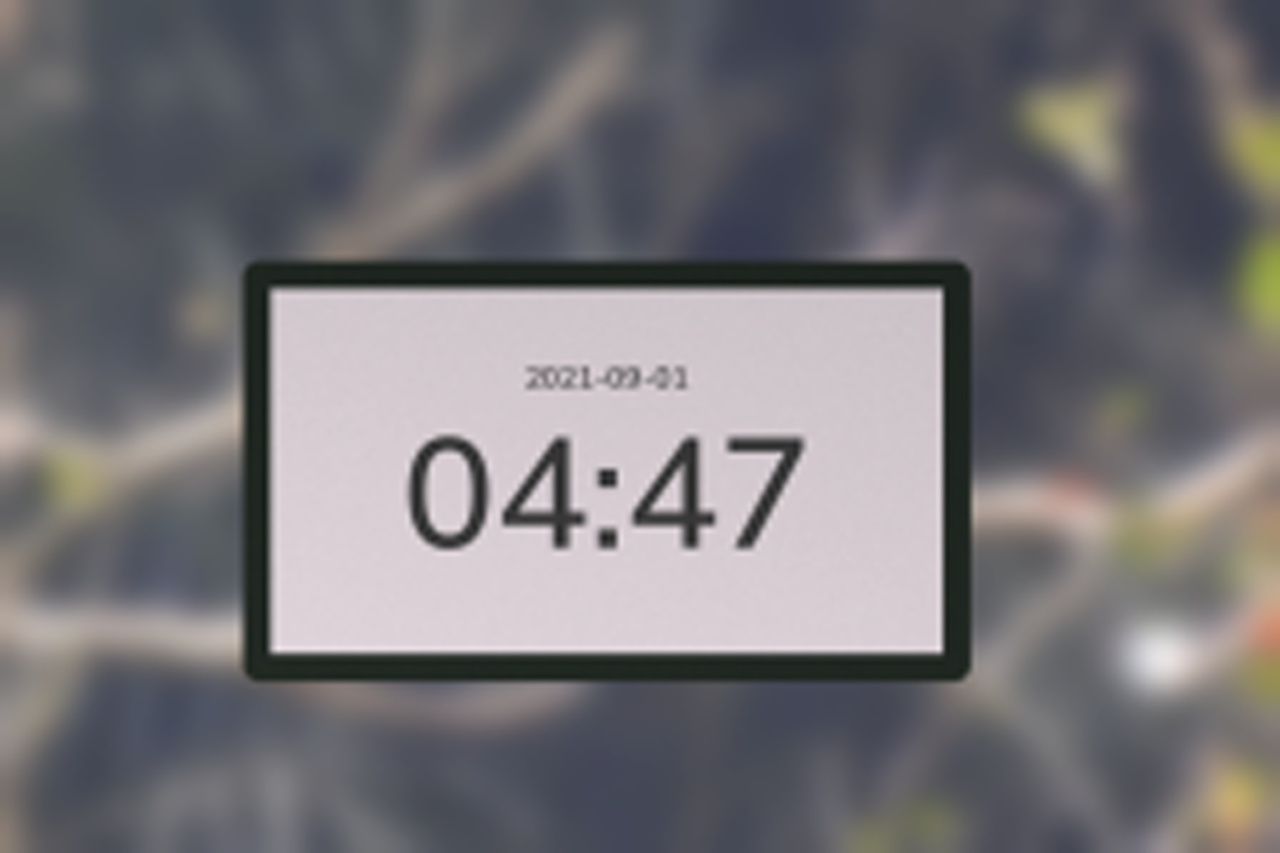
4.47
